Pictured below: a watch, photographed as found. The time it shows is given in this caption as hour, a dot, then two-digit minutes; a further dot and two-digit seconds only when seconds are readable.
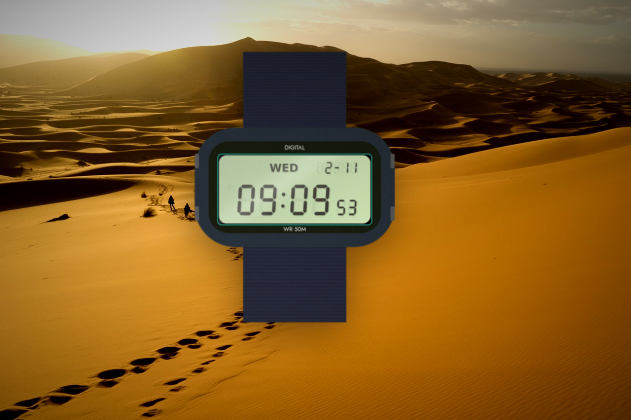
9.09.53
